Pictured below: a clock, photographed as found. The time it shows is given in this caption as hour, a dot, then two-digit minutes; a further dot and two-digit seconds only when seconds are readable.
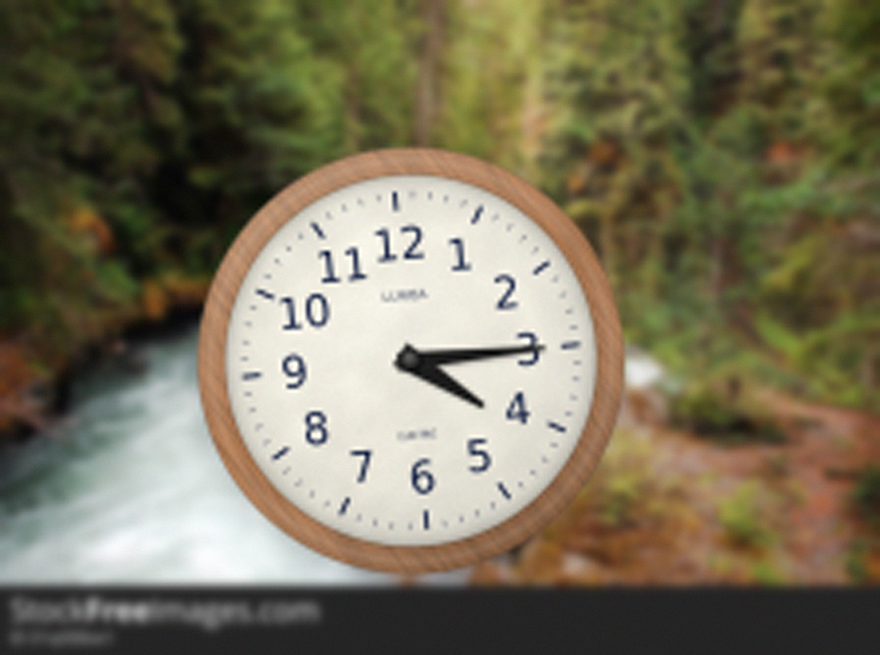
4.15
